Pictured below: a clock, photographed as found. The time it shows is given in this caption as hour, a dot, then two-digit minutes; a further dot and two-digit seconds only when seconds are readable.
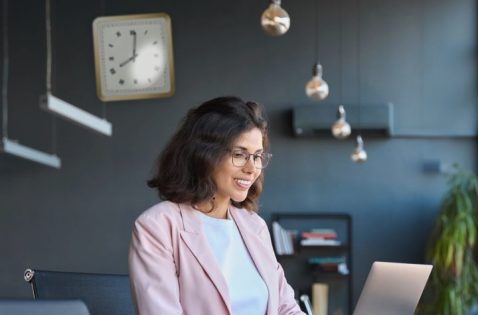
8.01
